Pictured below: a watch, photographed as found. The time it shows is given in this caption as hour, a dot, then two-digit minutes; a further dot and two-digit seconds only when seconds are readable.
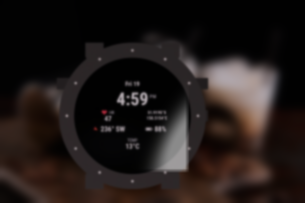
4.59
